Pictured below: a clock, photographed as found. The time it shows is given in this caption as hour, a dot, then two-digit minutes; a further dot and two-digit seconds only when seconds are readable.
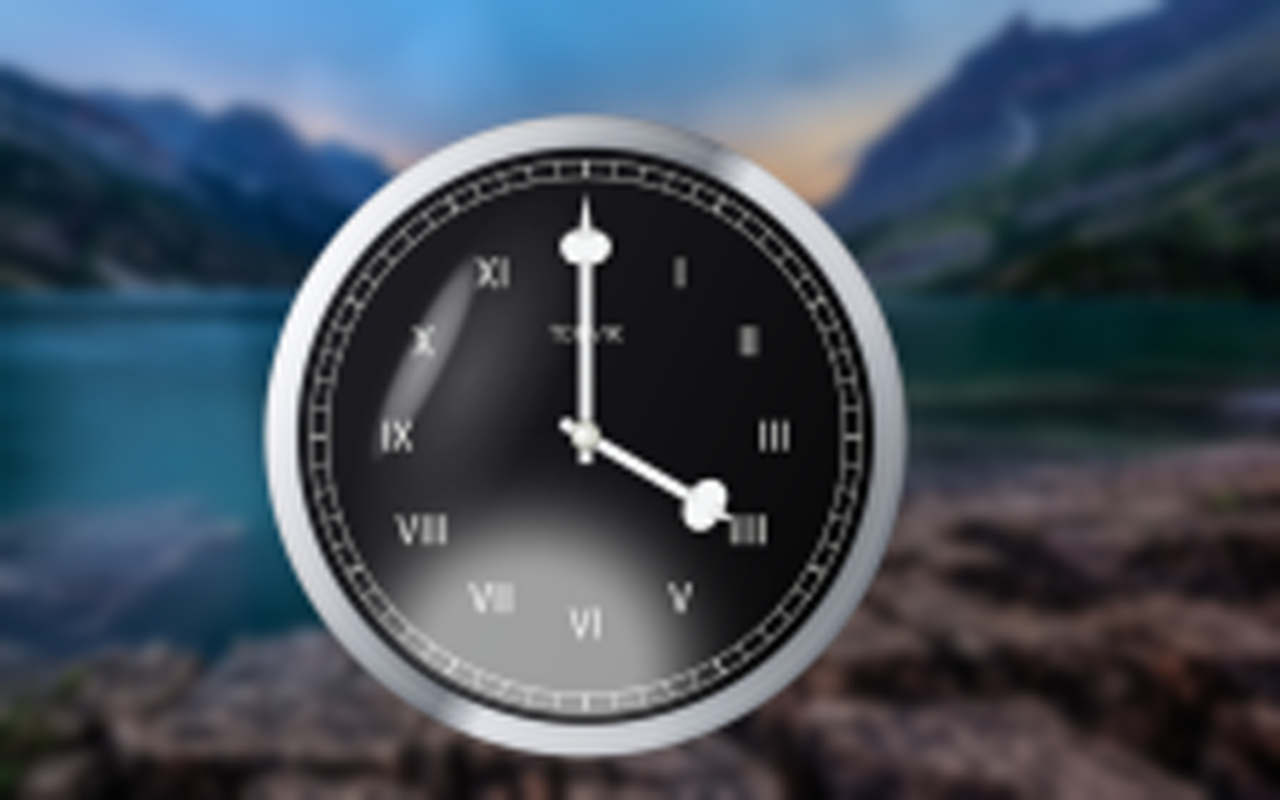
4.00
